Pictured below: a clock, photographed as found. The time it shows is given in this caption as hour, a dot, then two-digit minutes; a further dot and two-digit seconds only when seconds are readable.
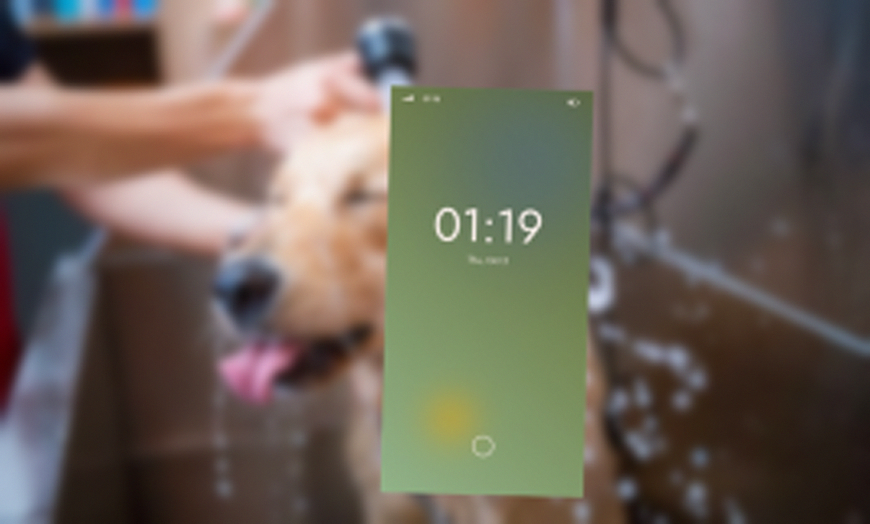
1.19
